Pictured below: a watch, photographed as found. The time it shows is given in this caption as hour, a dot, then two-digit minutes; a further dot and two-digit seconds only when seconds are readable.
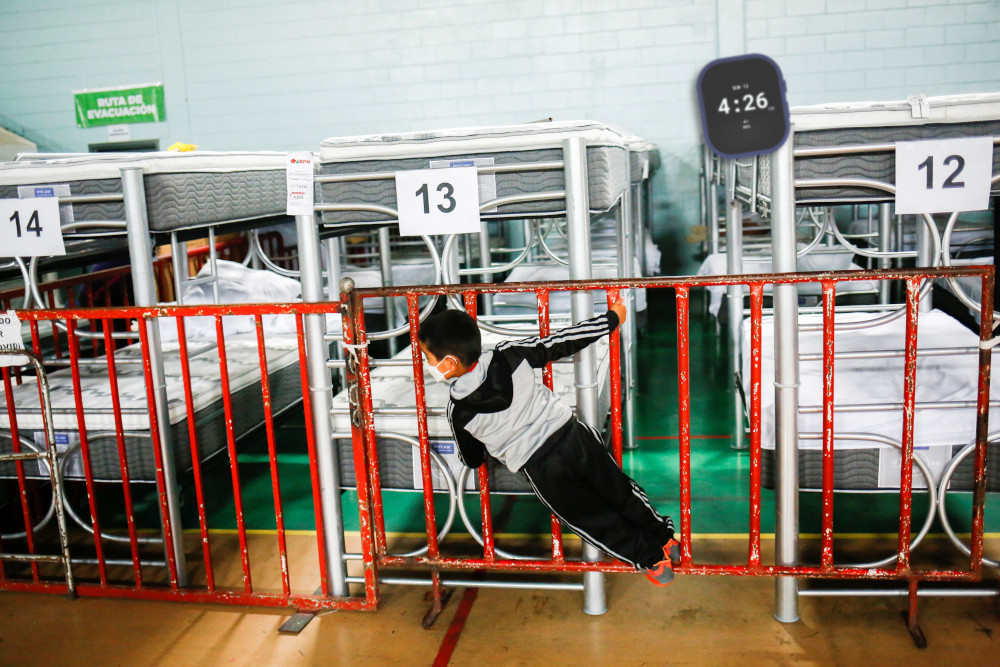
4.26
